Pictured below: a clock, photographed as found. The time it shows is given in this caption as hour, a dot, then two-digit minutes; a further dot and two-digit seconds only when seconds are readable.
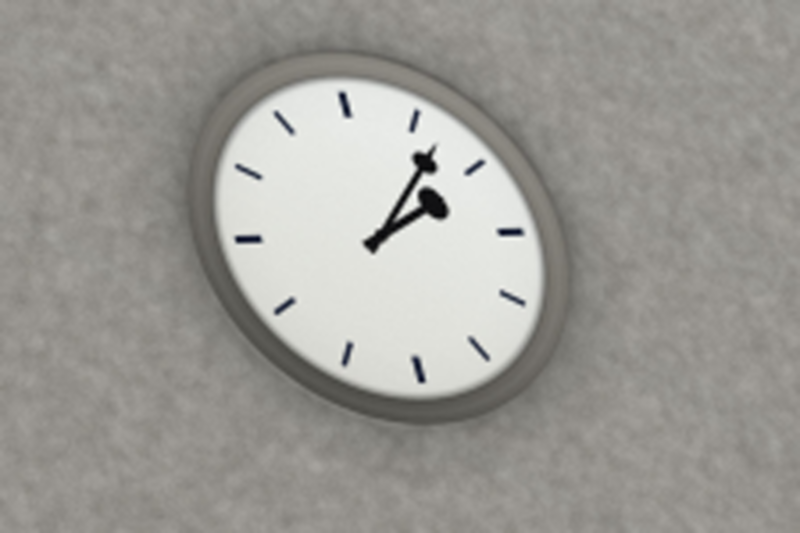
2.07
